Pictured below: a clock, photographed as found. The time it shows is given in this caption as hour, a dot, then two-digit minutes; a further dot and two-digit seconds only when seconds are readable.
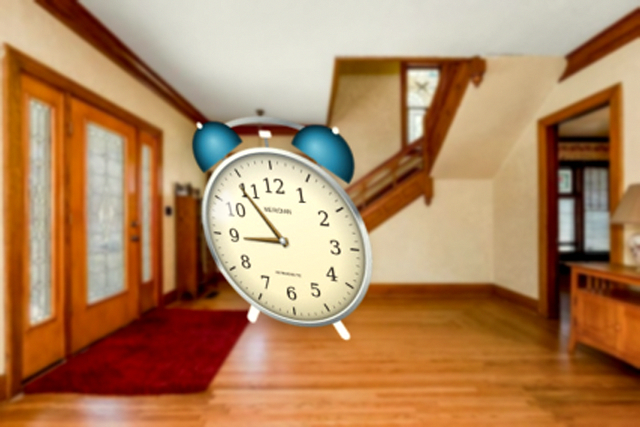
8.54
